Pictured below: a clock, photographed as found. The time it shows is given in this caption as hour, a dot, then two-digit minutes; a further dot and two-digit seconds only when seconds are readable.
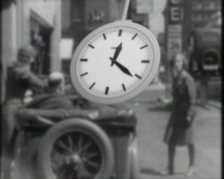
12.21
